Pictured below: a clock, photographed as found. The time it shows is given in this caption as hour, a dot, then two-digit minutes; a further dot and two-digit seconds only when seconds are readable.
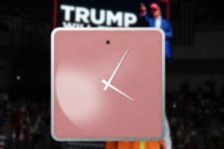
4.05
